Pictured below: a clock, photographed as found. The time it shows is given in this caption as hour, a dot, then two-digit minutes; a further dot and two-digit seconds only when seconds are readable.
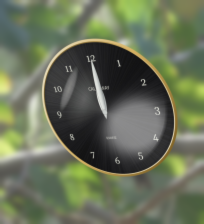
12.00
